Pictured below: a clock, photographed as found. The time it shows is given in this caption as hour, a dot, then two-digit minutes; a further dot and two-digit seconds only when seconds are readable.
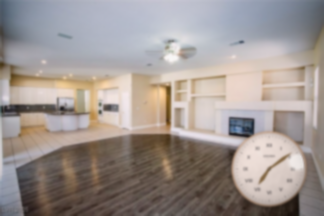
7.09
